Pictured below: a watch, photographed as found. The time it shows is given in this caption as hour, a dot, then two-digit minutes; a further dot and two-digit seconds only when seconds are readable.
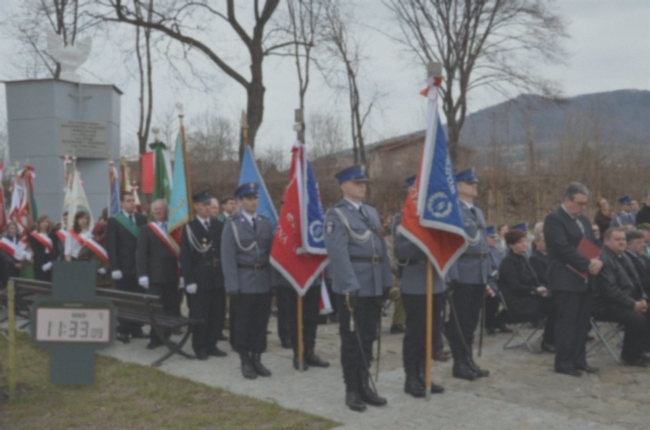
11.33
